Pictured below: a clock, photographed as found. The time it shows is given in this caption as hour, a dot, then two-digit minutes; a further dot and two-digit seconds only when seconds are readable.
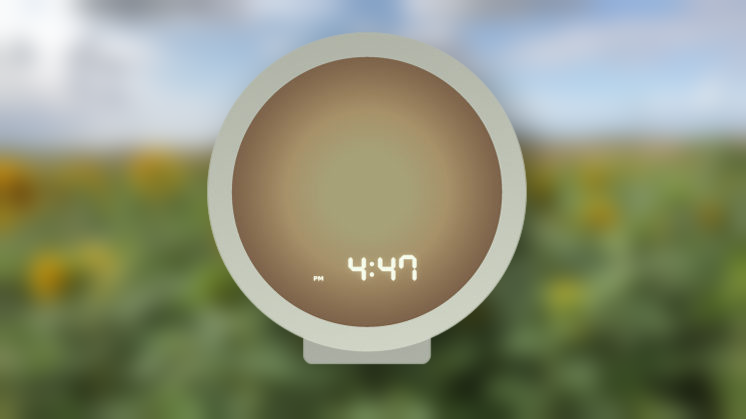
4.47
